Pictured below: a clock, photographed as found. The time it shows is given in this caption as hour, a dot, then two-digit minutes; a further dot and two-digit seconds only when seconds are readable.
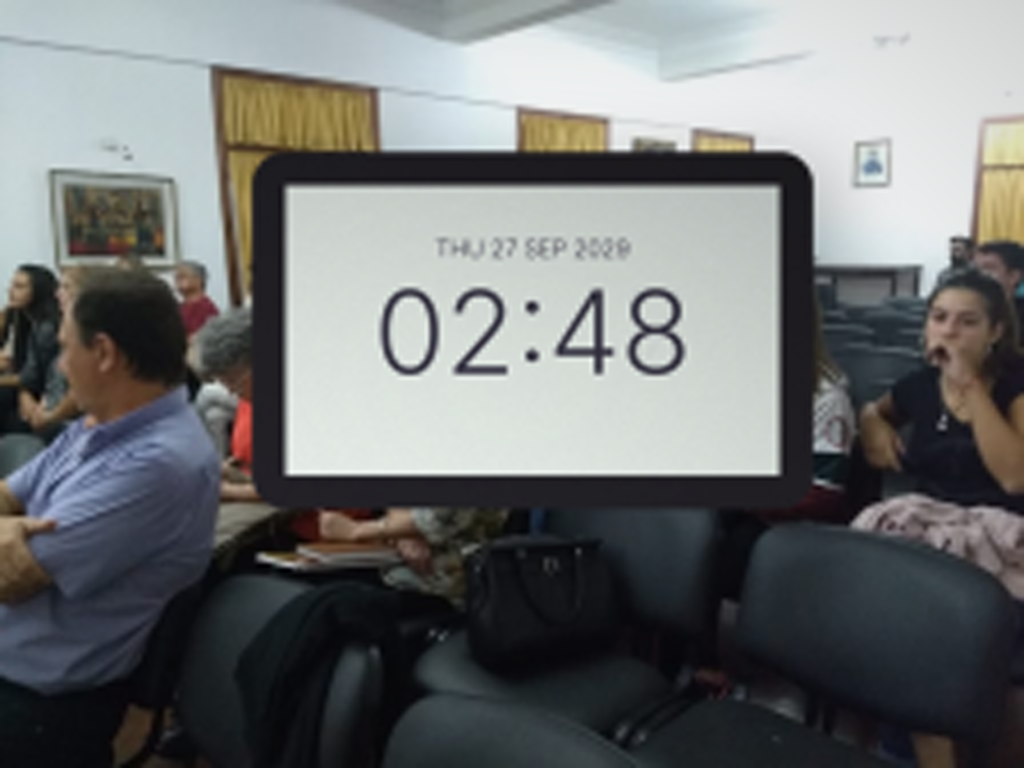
2.48
